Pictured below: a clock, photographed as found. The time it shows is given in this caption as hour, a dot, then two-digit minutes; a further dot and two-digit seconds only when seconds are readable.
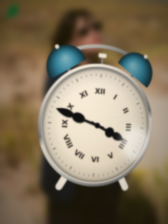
3.48
